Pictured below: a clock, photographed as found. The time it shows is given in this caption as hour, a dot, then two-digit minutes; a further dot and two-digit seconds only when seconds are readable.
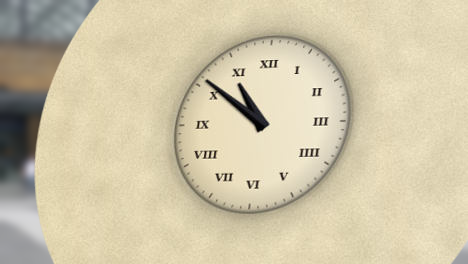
10.51
